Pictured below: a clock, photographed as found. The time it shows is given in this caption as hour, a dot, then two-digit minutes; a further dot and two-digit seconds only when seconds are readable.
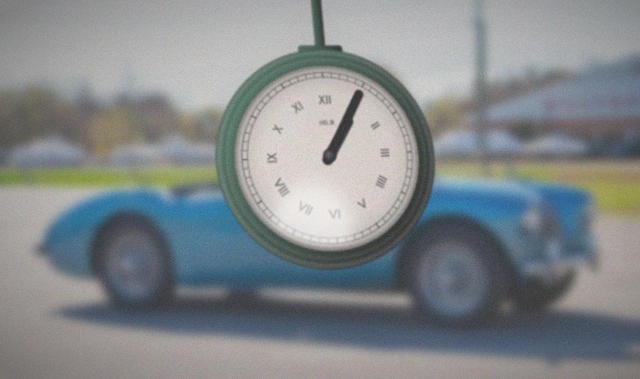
1.05
